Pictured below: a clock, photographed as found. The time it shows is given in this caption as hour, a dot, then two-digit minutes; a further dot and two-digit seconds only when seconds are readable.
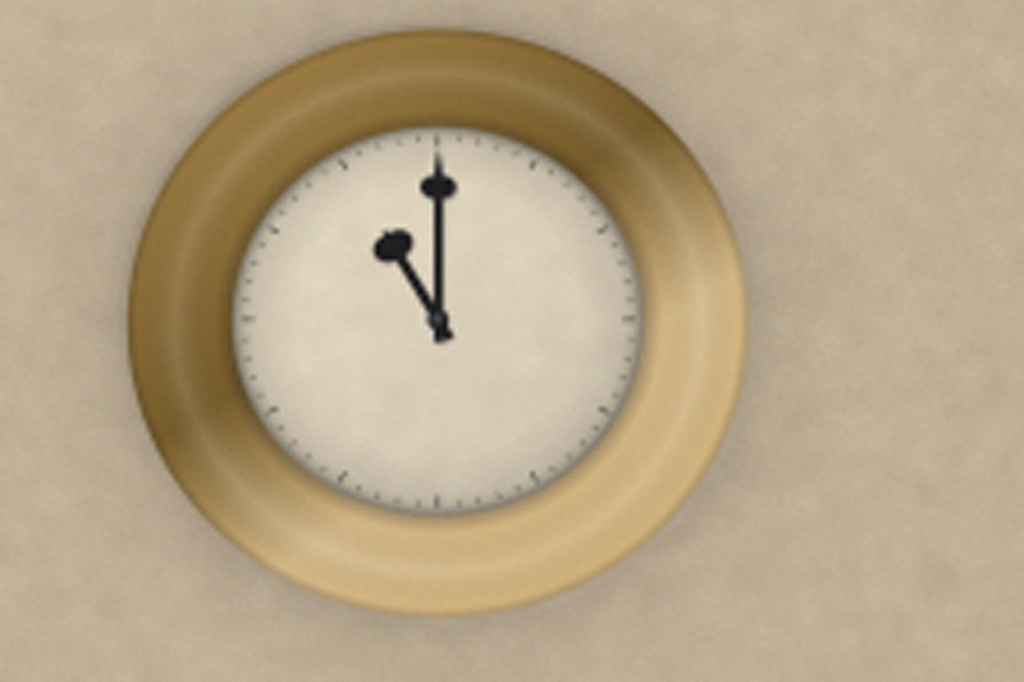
11.00
